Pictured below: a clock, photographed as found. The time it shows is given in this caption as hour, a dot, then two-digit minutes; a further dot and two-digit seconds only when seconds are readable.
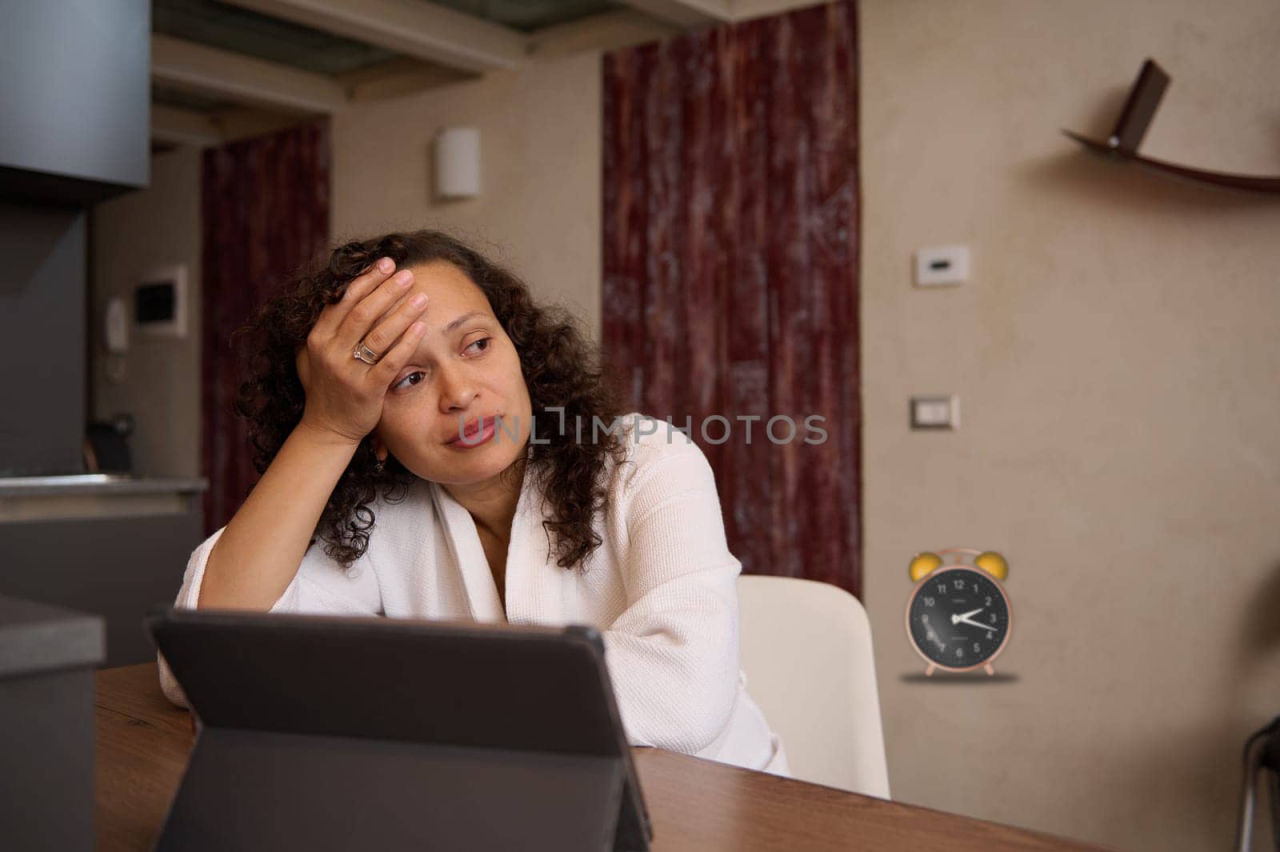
2.18
